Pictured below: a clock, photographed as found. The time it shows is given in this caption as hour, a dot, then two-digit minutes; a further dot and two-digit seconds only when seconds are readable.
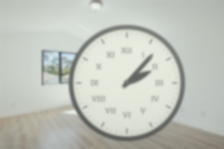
2.07
